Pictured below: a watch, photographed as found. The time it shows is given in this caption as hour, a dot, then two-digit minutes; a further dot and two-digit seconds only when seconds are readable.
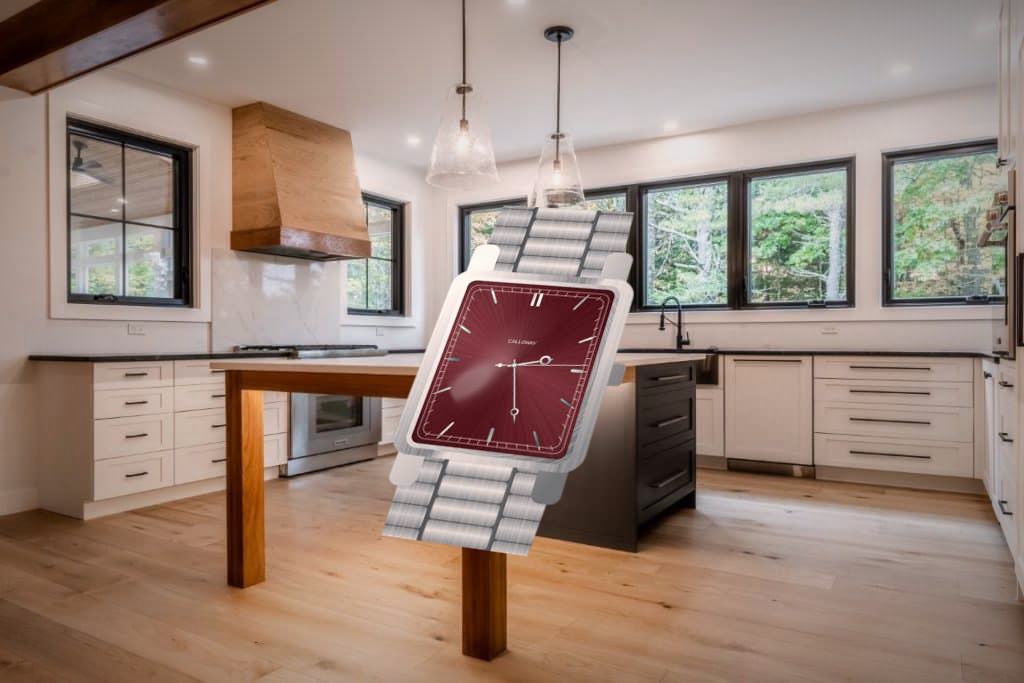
2.27.14
